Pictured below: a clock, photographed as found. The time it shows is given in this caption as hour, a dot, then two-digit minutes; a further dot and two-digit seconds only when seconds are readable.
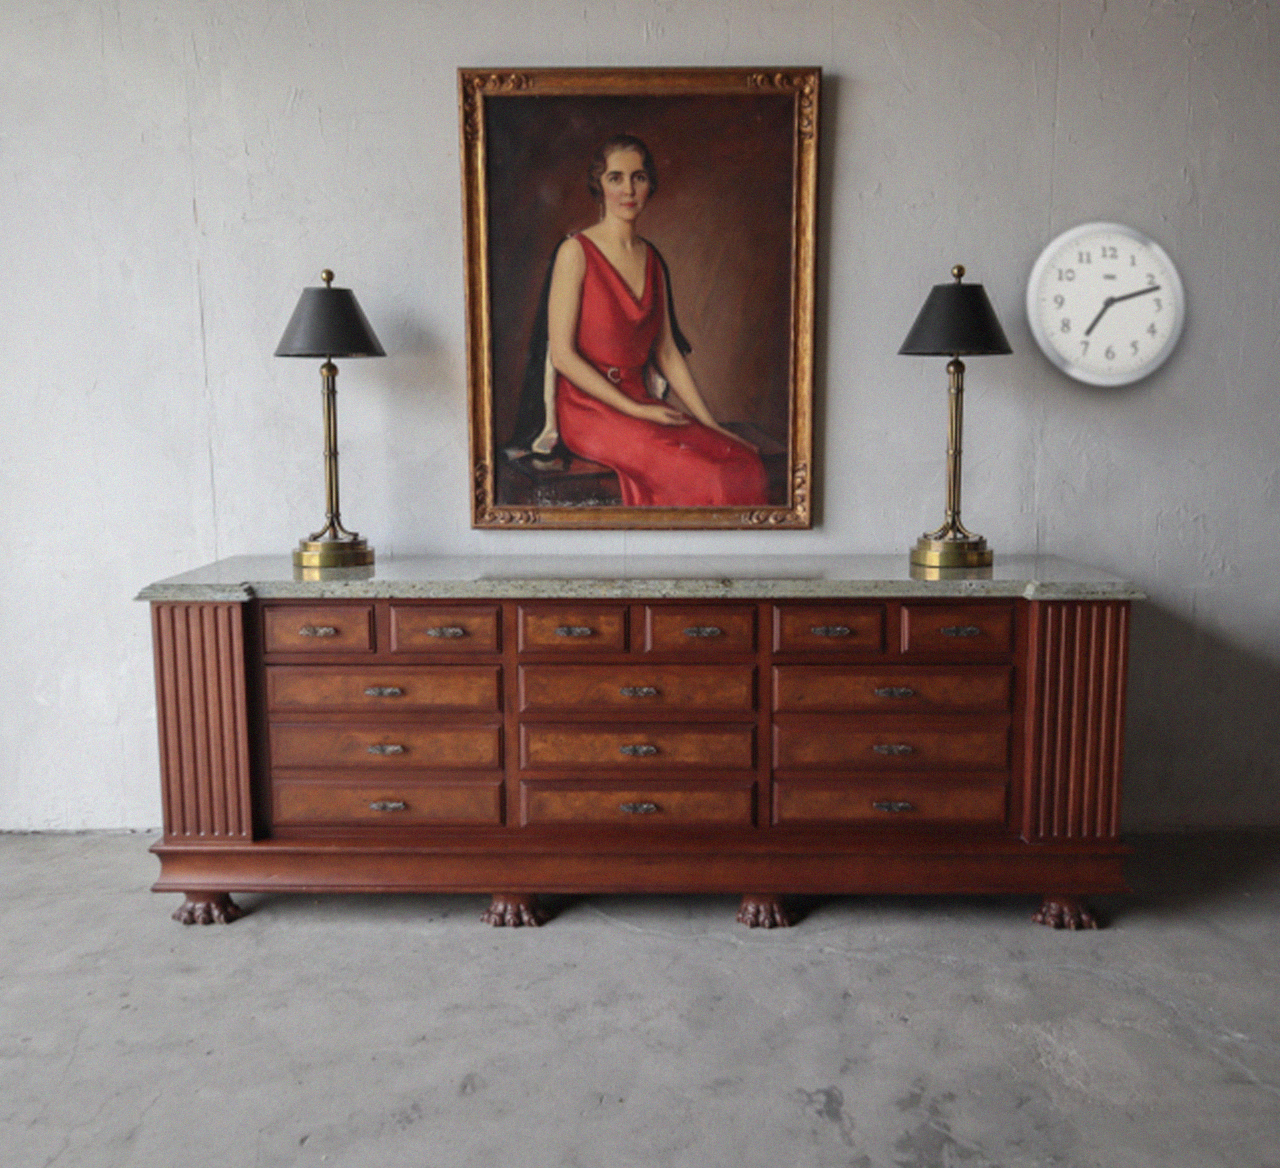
7.12
